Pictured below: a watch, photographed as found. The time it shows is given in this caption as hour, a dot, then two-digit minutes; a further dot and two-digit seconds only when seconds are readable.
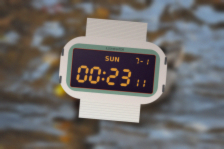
0.23.11
